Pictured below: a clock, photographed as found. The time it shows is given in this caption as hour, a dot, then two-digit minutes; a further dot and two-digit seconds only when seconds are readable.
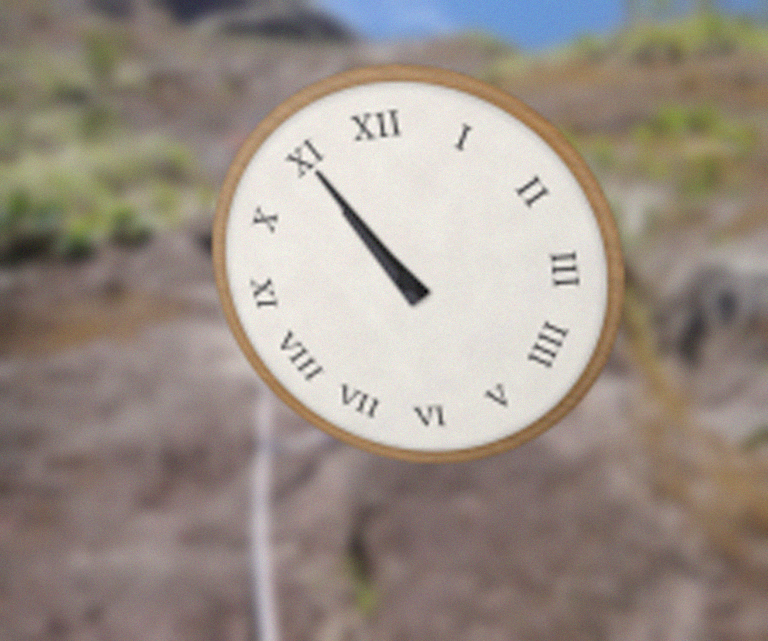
10.55
